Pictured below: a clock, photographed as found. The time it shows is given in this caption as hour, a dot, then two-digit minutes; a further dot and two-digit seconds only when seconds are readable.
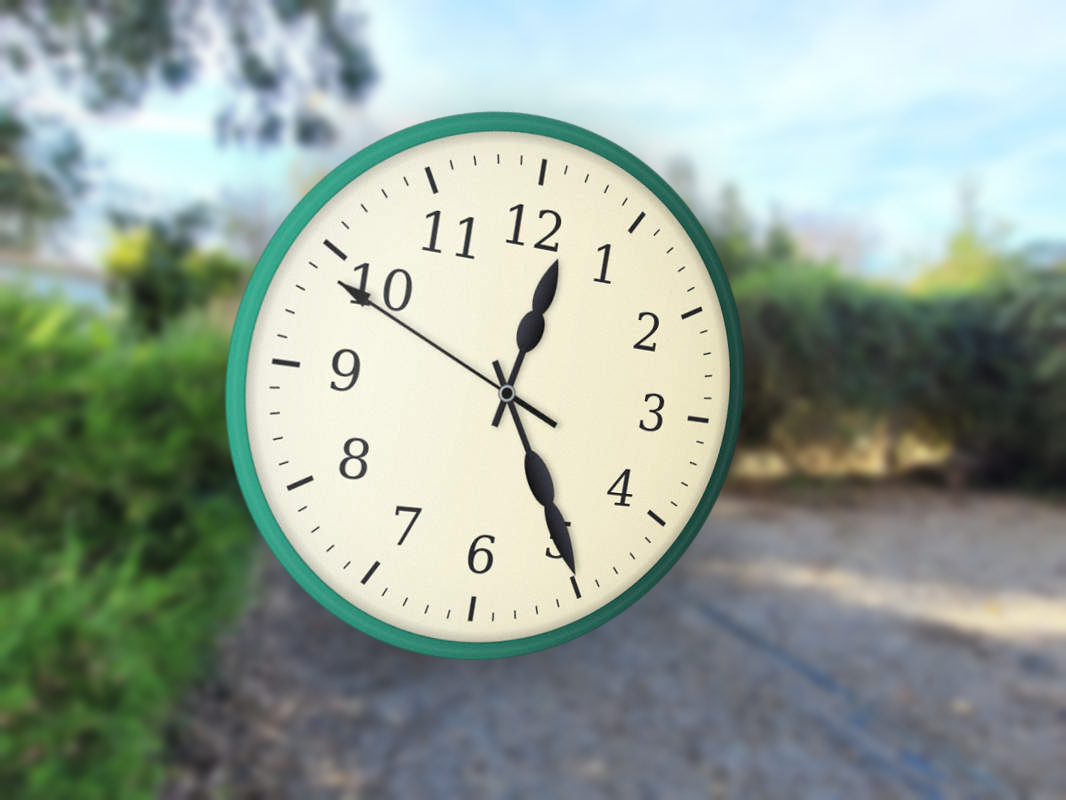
12.24.49
